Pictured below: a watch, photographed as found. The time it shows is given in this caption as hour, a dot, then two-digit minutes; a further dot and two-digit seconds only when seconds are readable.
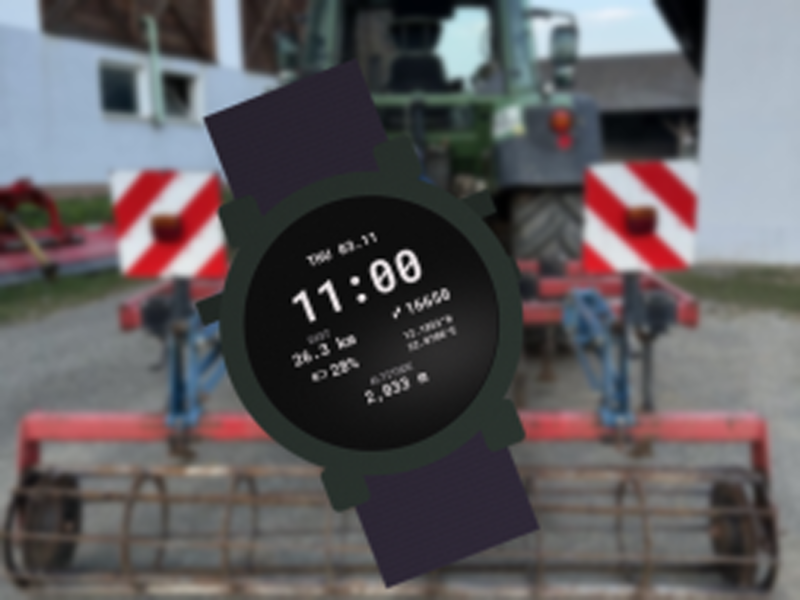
11.00
